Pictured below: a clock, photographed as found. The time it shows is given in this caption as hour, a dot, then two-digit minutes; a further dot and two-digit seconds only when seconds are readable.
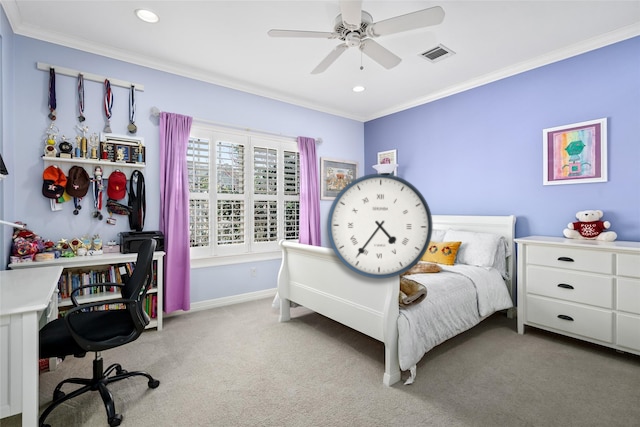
4.36
